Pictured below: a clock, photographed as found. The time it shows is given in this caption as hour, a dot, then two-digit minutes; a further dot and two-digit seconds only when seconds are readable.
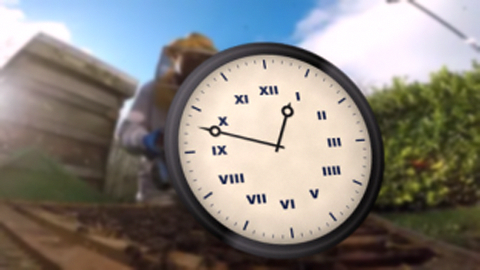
12.48
